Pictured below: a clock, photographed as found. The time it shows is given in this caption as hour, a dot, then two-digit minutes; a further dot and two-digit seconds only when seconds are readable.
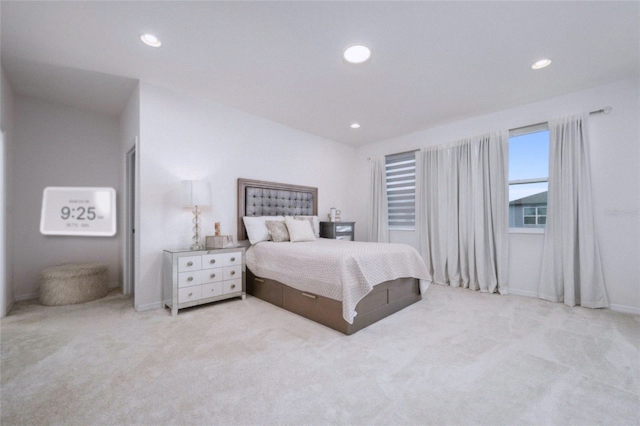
9.25
